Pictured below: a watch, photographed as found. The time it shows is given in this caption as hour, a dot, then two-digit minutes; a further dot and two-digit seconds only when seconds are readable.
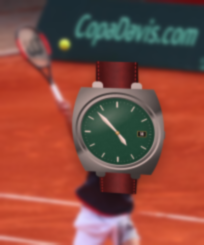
4.53
